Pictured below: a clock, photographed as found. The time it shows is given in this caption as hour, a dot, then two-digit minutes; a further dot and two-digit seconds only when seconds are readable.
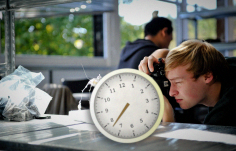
7.38
